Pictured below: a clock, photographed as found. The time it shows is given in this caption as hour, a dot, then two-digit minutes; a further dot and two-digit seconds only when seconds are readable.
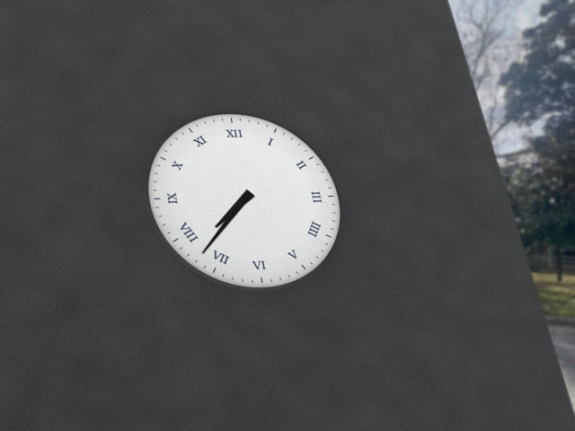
7.37
